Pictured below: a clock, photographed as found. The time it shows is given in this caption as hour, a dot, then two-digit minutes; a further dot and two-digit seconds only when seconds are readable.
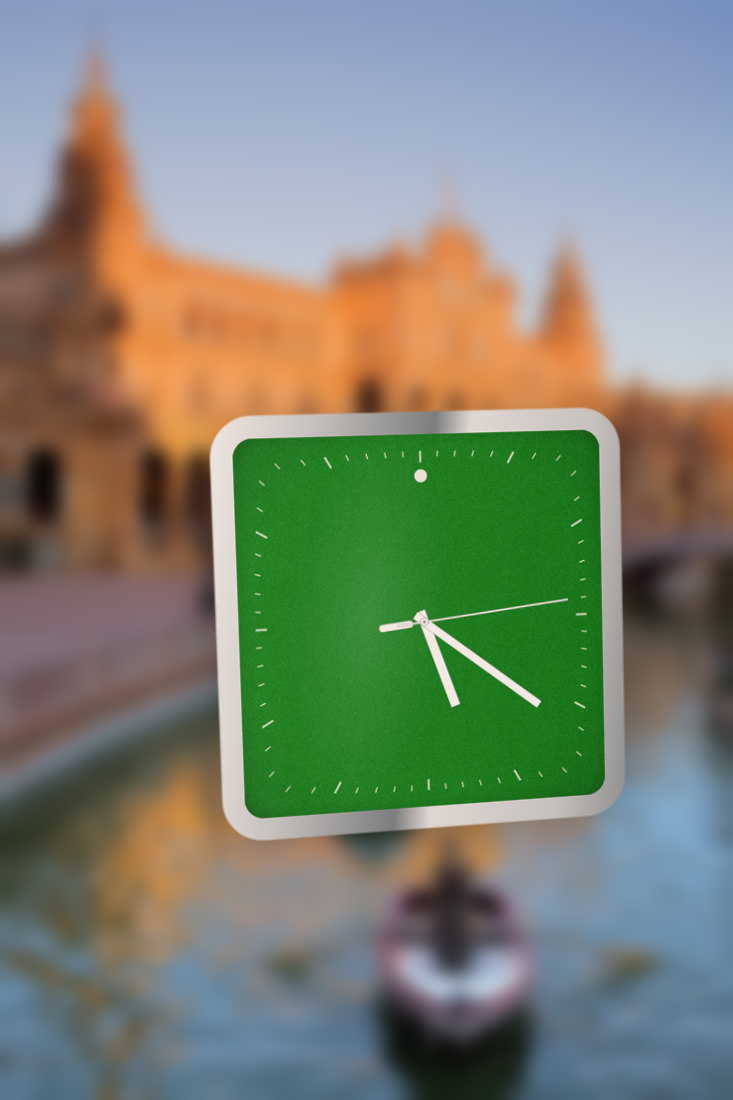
5.21.14
